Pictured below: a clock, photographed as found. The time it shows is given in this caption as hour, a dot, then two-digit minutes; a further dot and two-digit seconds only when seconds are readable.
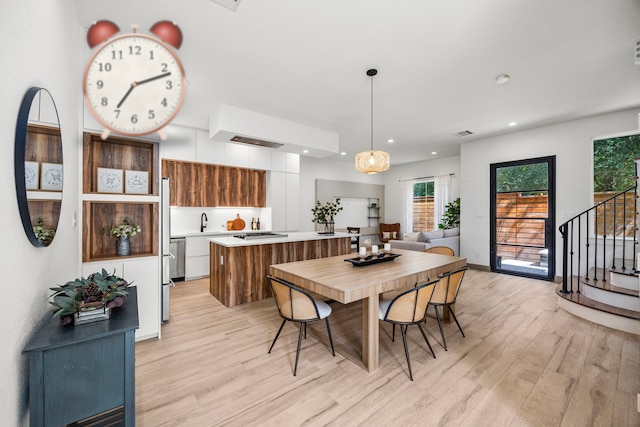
7.12
